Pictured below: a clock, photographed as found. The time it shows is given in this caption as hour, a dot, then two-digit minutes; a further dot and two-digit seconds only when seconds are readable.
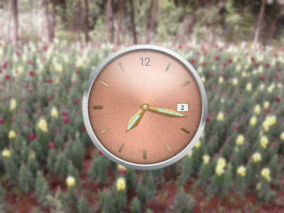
7.17
